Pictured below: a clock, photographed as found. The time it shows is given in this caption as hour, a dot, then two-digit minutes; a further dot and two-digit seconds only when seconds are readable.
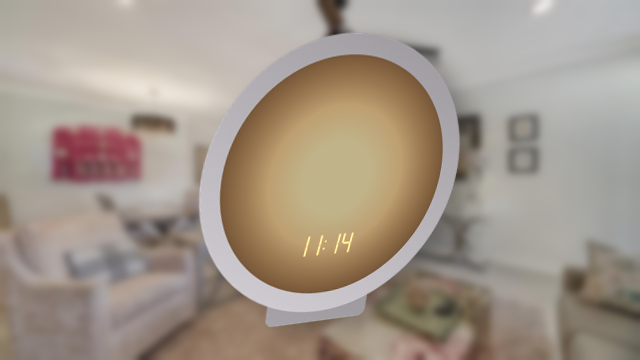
11.14
